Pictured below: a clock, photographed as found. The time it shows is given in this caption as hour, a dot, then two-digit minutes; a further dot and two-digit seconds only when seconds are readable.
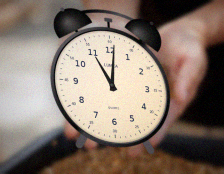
11.01
